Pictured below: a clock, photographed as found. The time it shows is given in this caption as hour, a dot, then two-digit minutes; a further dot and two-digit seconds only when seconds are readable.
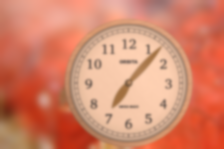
7.07
